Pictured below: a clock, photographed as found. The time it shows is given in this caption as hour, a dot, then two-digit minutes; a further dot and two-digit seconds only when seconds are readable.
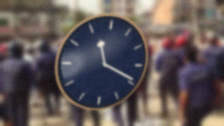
11.19
